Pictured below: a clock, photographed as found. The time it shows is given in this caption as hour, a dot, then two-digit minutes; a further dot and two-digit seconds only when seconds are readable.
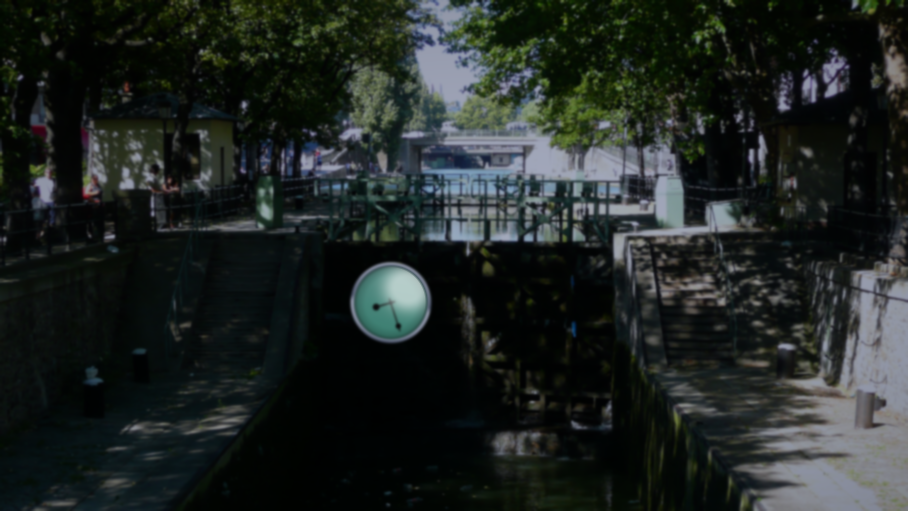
8.27
